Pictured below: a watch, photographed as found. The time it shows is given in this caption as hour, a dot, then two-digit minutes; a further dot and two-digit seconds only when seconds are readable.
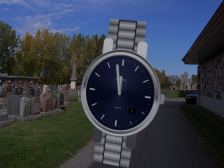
11.58
